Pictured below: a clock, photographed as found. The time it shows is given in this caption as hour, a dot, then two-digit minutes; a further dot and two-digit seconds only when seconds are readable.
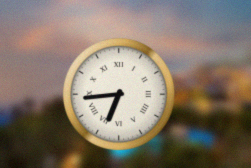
6.44
